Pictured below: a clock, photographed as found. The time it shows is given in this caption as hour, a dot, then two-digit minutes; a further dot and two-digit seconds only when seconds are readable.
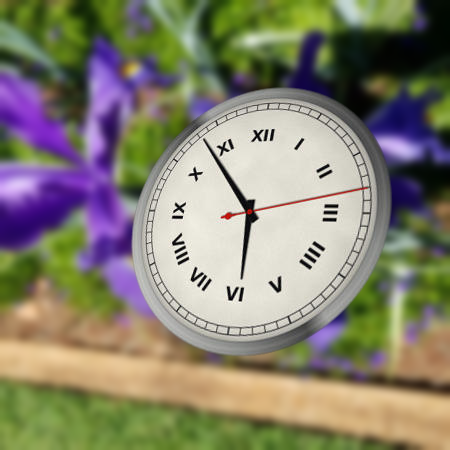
5.53.13
